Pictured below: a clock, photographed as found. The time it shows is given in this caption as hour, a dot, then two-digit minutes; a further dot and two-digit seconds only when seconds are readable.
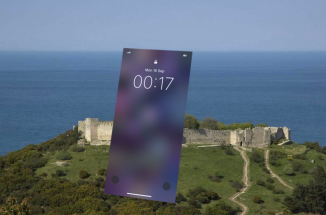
0.17
